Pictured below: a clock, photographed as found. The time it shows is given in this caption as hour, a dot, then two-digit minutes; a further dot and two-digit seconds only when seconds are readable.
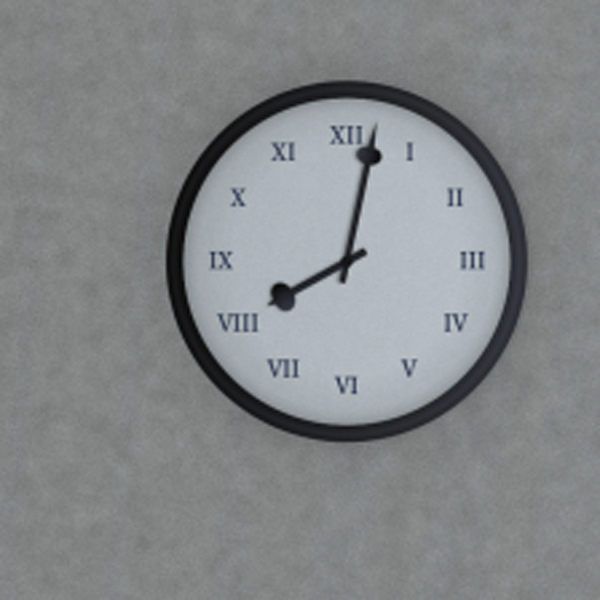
8.02
